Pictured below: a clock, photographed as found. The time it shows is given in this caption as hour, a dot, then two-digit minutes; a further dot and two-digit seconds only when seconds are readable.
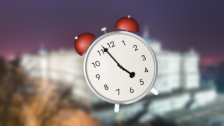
4.57
